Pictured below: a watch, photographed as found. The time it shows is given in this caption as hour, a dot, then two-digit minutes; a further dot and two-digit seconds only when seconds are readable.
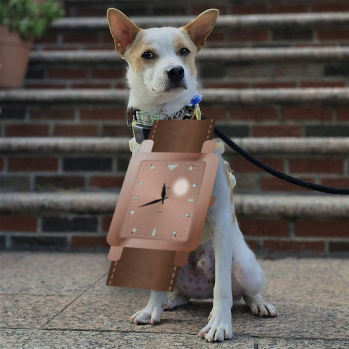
11.41
